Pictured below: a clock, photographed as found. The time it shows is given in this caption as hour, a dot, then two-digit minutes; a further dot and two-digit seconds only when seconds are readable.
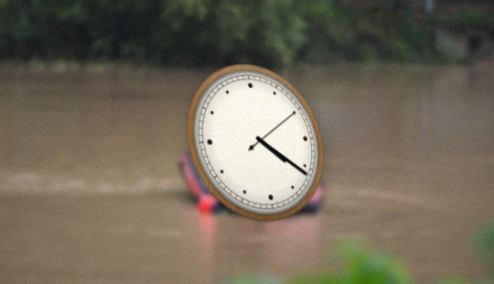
4.21.10
